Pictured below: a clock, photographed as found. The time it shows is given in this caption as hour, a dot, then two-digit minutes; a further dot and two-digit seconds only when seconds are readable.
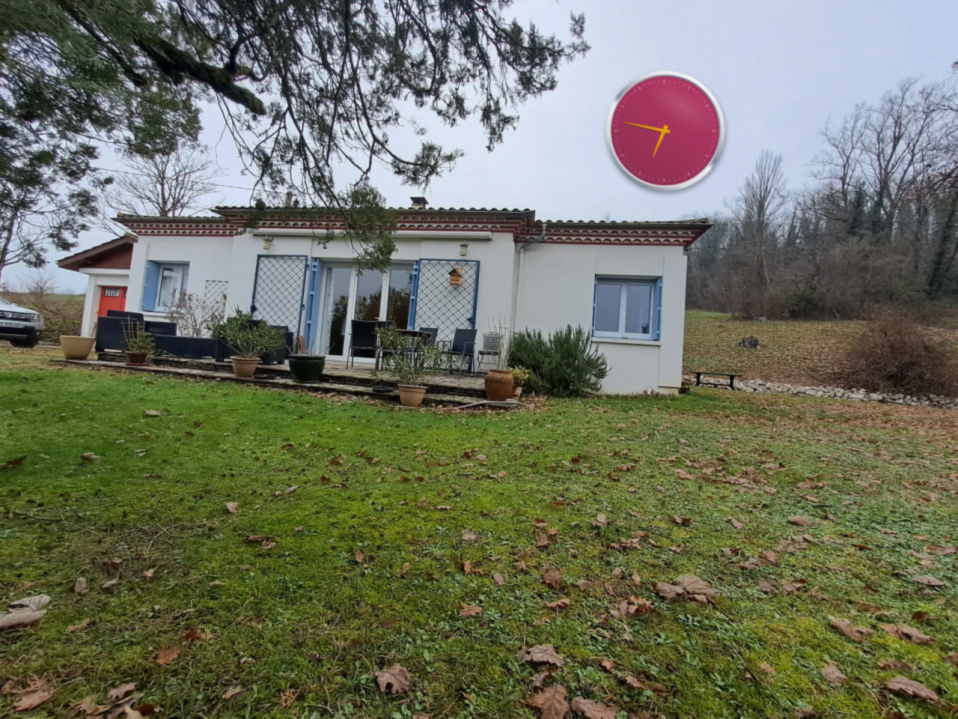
6.47
